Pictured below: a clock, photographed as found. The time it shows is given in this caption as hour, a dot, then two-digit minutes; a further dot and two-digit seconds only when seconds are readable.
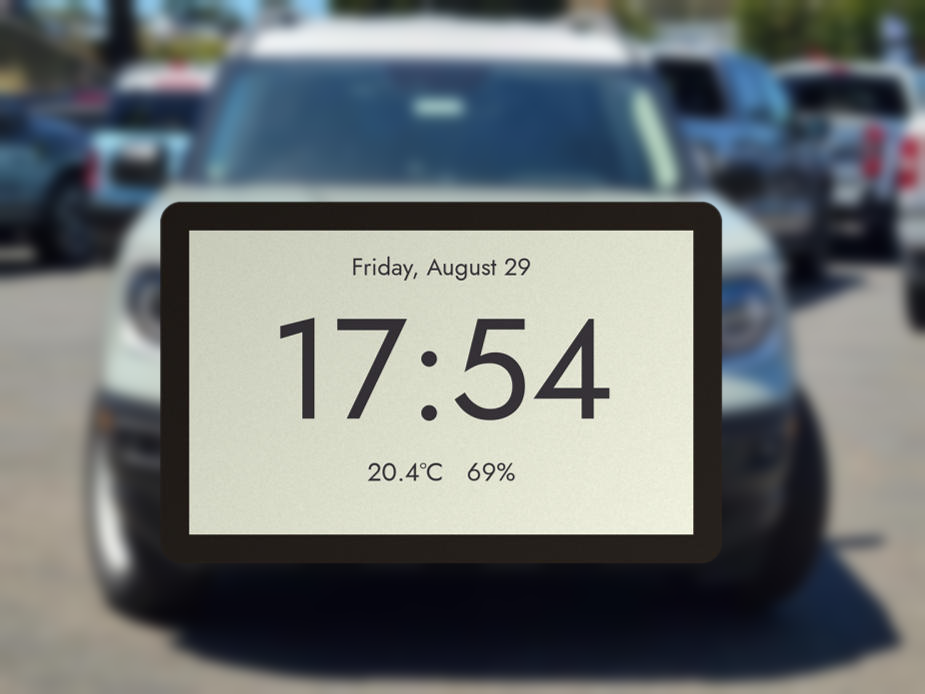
17.54
